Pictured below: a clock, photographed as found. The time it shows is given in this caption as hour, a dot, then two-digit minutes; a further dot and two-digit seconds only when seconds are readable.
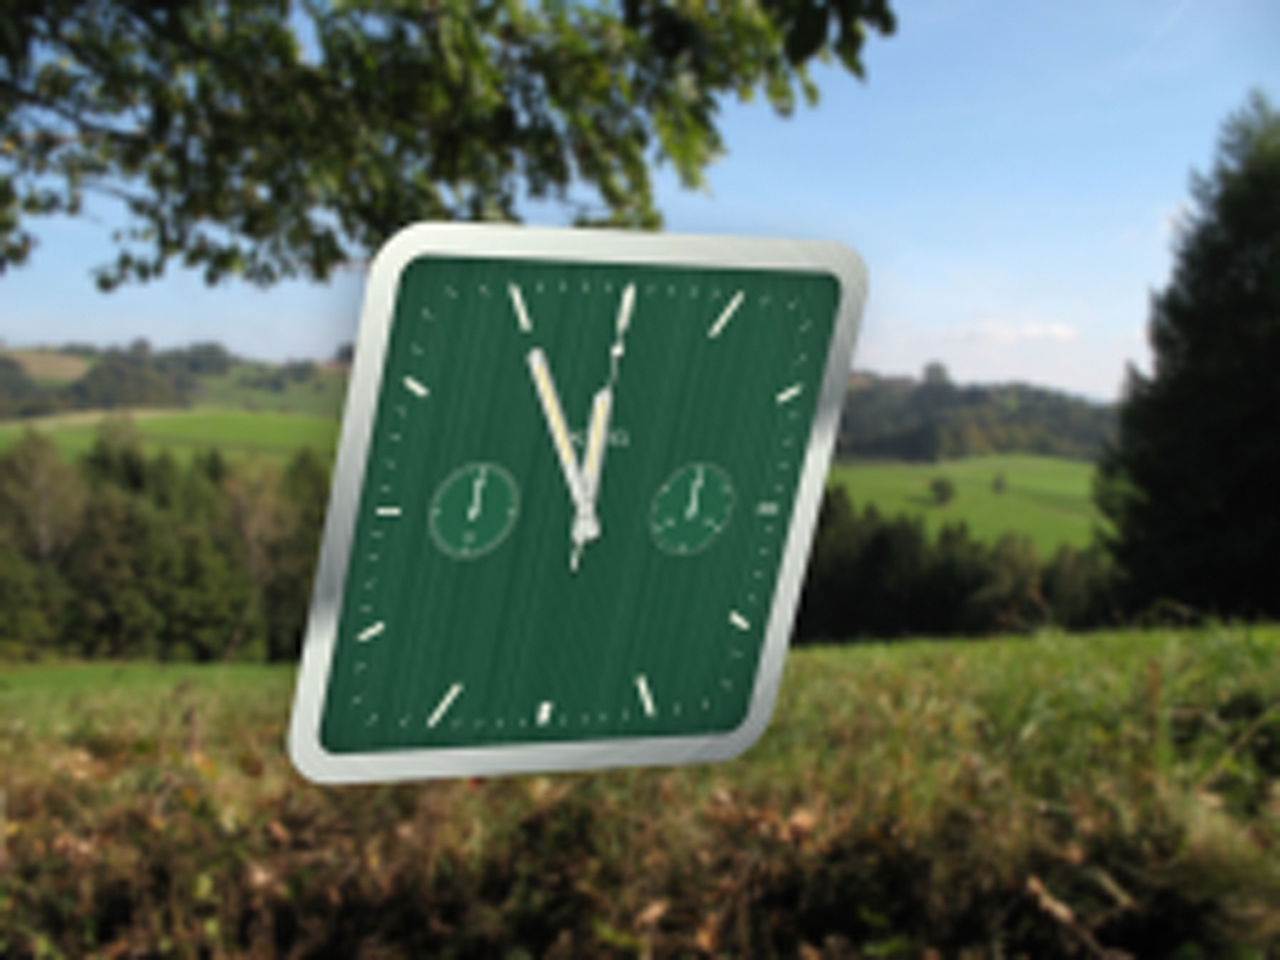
11.55
